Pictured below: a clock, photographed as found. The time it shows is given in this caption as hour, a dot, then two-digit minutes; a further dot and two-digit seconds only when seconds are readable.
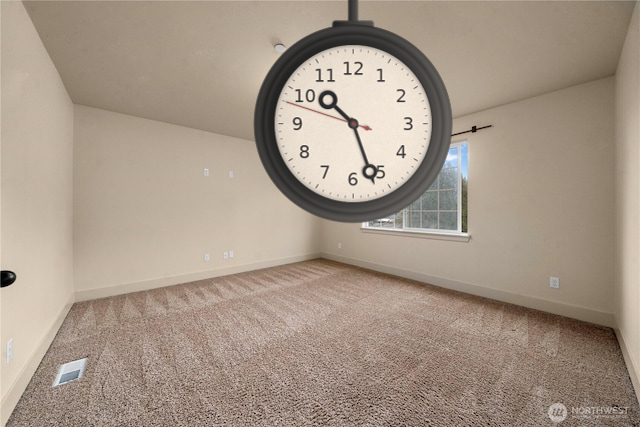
10.26.48
